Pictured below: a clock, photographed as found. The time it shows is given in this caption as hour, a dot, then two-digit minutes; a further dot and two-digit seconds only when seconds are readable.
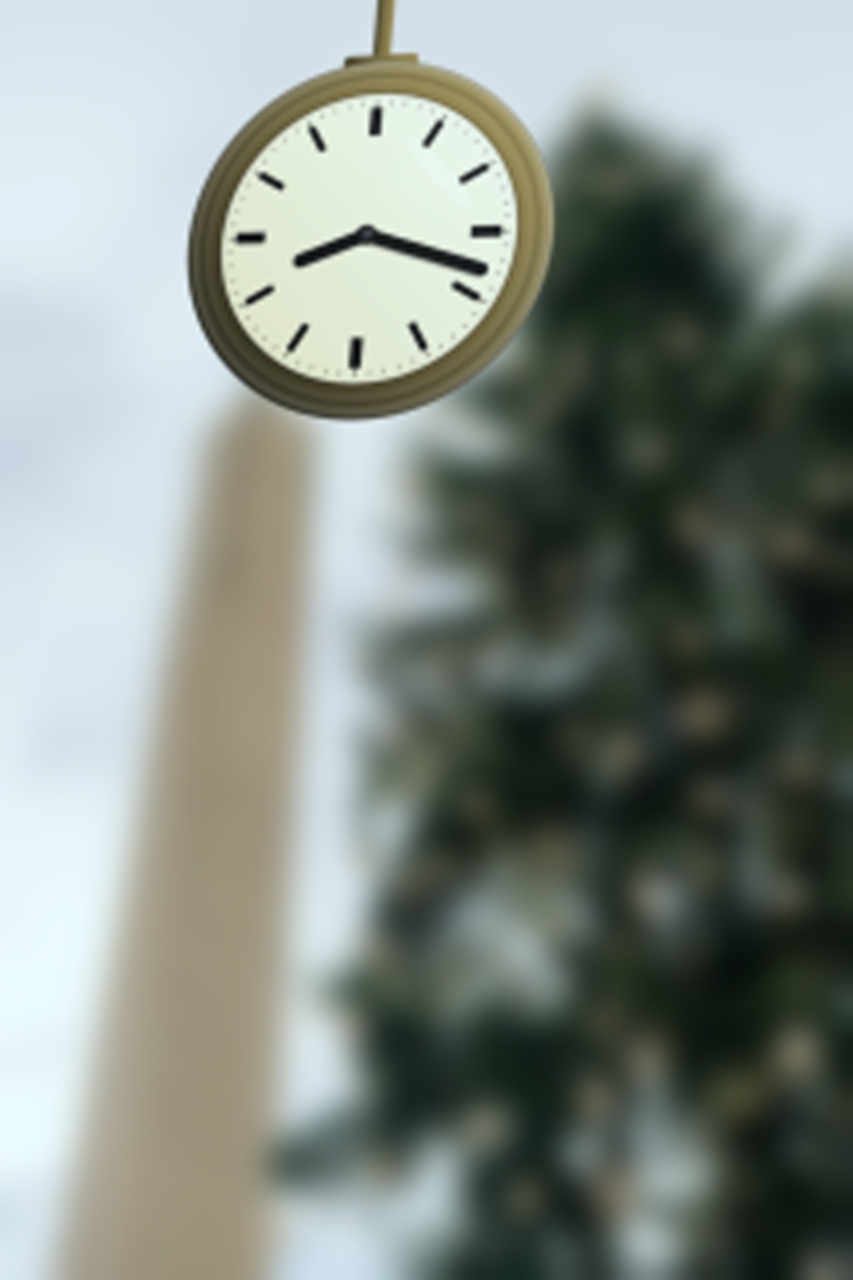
8.18
